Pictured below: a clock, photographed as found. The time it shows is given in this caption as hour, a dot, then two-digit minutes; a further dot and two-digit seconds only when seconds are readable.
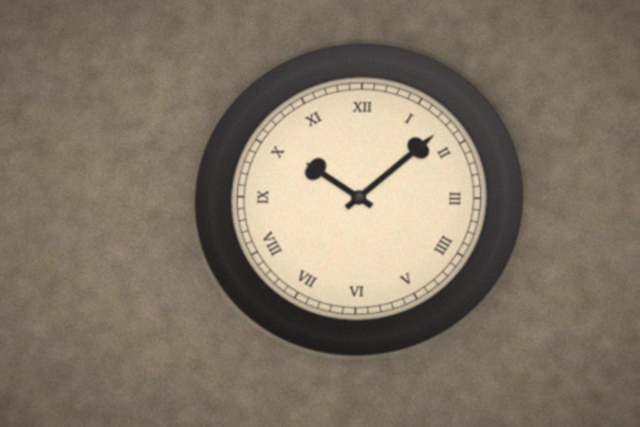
10.08
